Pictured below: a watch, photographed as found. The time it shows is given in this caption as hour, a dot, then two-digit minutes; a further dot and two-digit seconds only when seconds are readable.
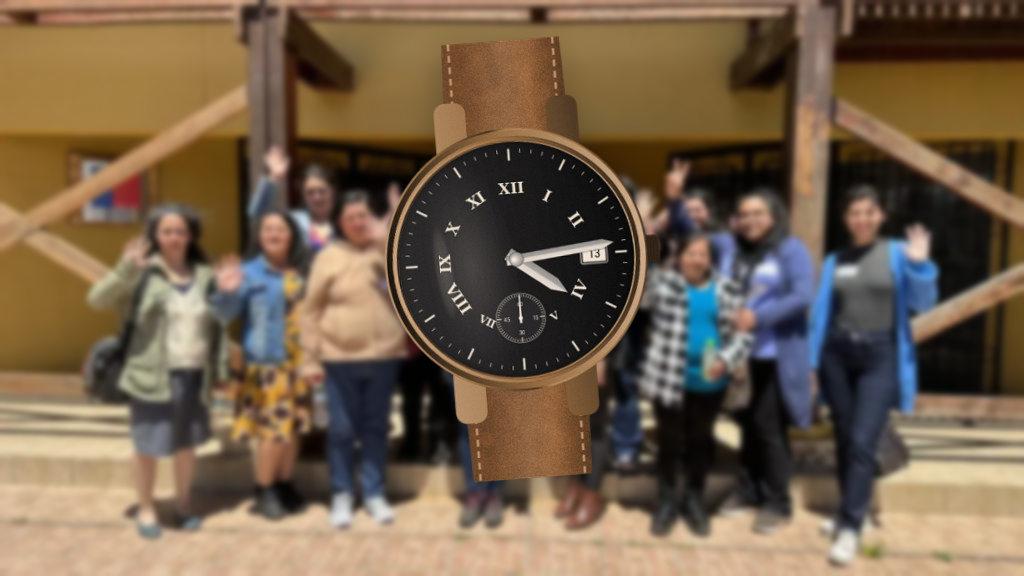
4.14
